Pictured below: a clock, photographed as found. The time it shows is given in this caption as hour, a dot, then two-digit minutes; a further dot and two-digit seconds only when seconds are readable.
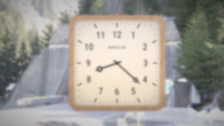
8.22
